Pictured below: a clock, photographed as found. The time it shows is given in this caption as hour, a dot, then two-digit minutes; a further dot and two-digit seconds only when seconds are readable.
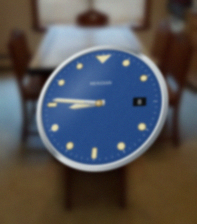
8.46
